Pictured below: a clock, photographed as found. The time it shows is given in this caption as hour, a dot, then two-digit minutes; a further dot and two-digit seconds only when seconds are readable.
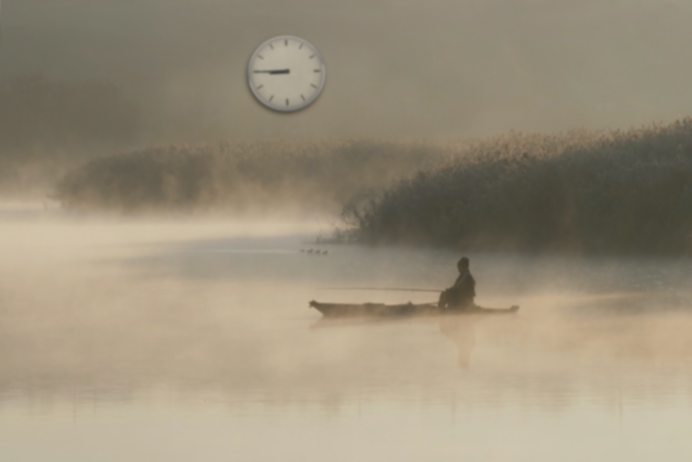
8.45
